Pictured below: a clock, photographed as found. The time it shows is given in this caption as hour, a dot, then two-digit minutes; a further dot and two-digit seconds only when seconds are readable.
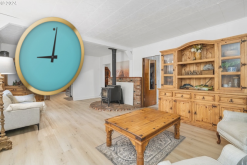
9.01
